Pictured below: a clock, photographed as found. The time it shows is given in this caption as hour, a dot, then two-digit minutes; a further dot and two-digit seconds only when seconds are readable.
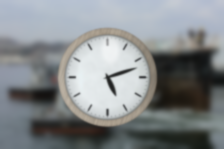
5.12
